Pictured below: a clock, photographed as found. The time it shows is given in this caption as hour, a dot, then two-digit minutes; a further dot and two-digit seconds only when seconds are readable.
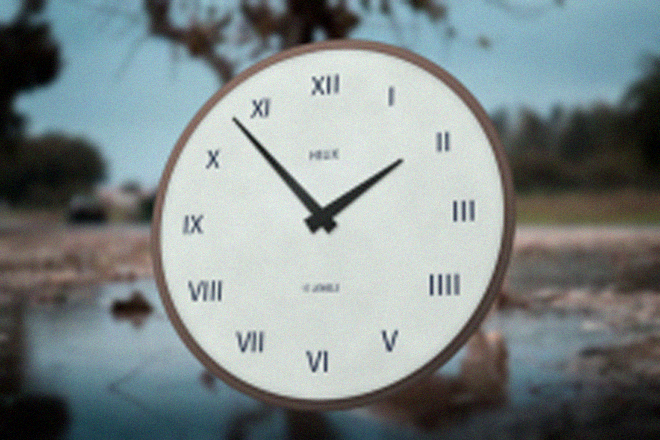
1.53
